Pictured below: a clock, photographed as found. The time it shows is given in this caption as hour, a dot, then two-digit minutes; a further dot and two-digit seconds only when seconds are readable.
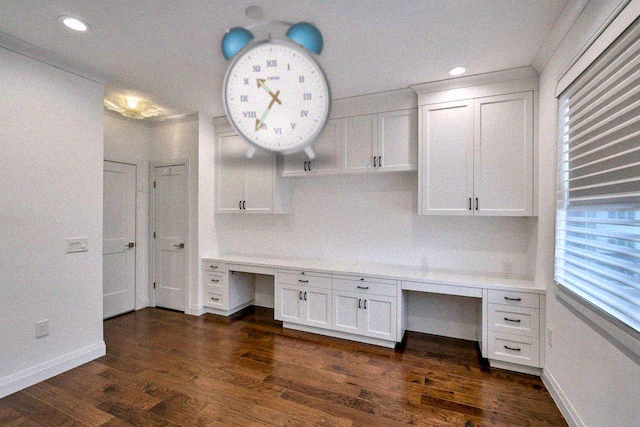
10.36
